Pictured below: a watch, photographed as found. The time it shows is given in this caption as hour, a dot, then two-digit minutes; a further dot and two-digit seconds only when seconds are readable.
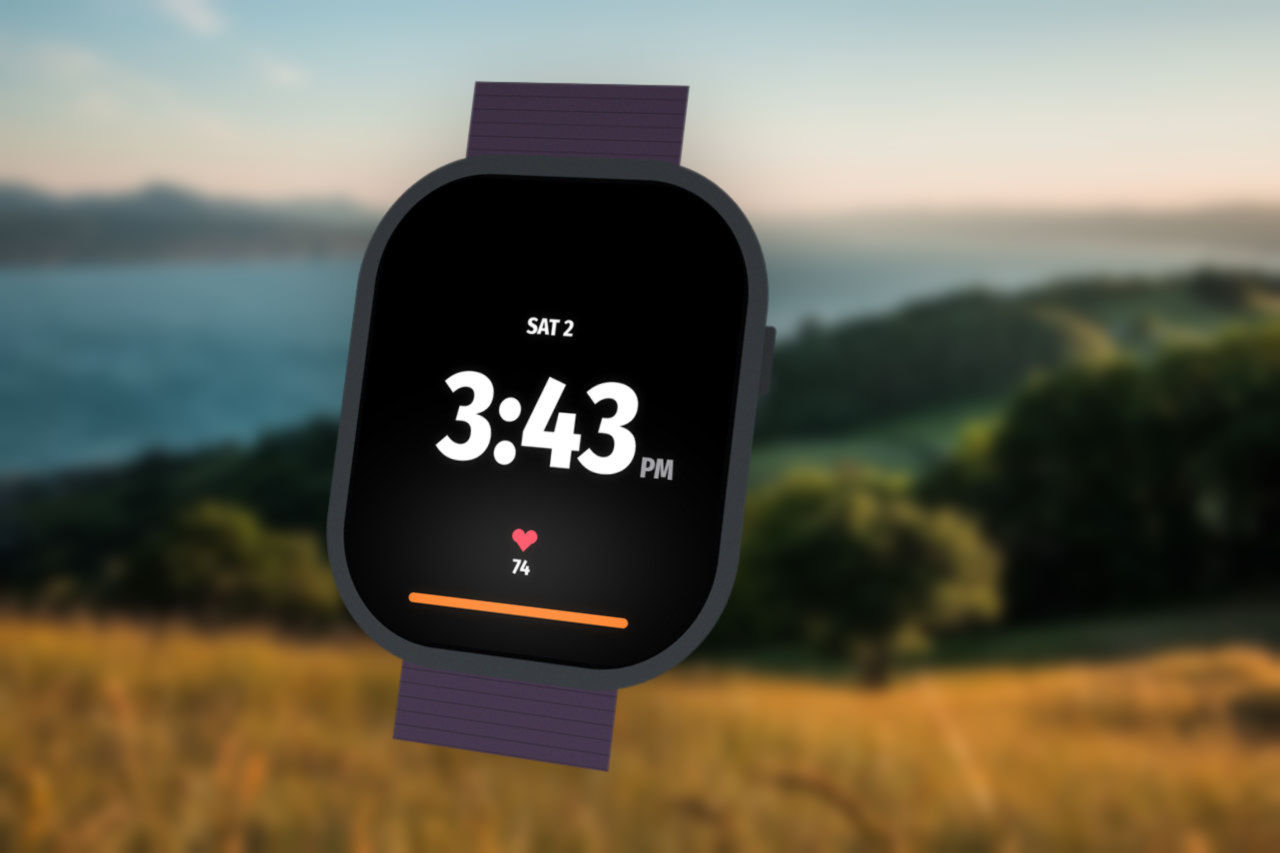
3.43
